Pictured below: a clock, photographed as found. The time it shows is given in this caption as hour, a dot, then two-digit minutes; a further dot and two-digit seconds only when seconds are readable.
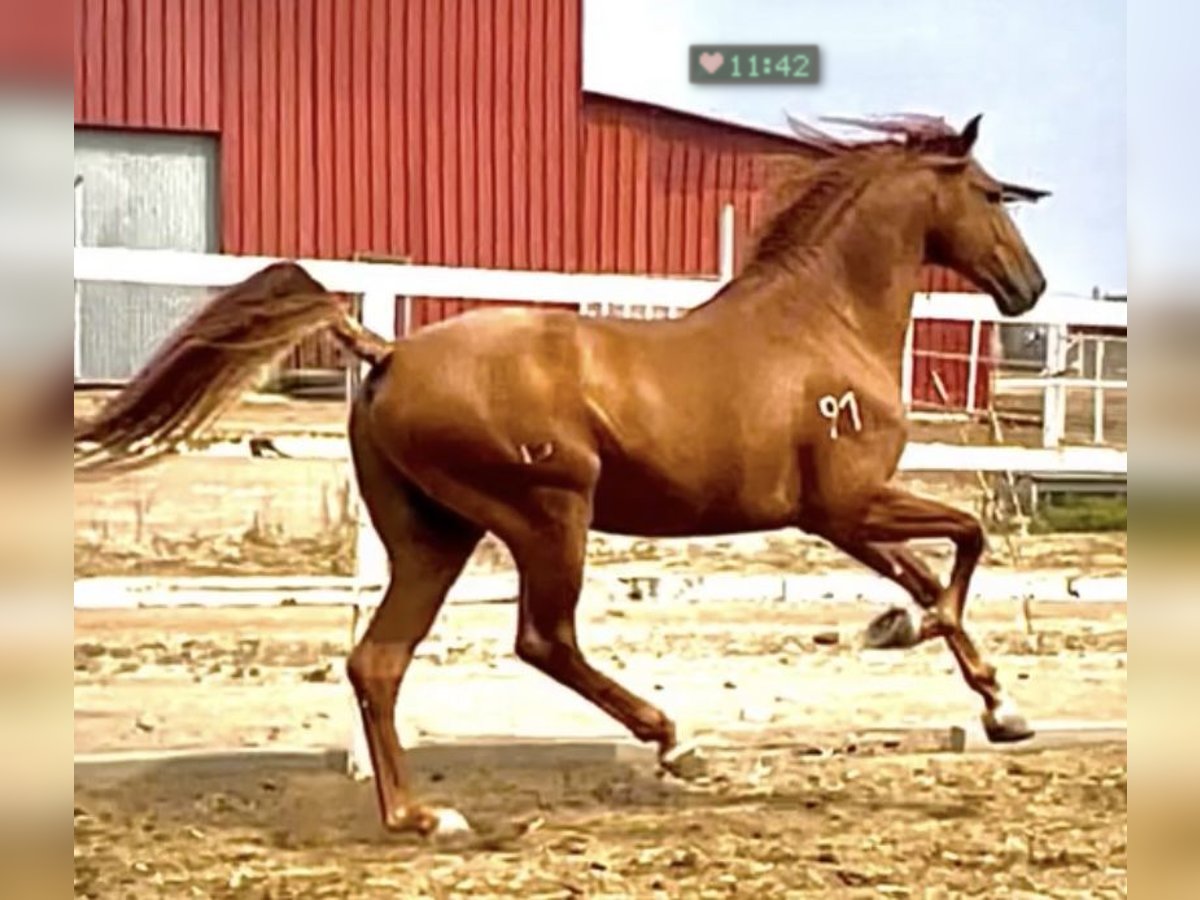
11.42
